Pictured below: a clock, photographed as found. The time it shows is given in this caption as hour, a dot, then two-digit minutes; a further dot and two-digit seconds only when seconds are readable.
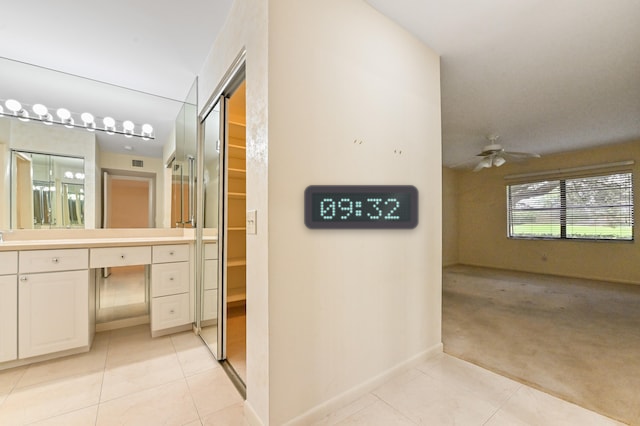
9.32
